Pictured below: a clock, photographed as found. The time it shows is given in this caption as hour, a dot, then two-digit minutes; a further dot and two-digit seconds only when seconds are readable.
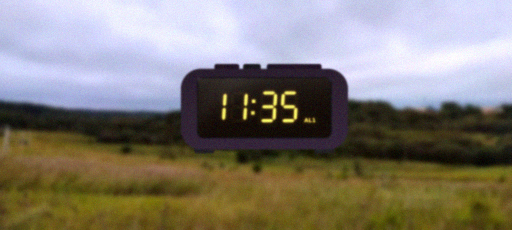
11.35
